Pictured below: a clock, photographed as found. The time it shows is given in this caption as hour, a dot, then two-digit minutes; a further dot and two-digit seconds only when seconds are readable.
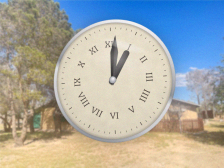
1.01
